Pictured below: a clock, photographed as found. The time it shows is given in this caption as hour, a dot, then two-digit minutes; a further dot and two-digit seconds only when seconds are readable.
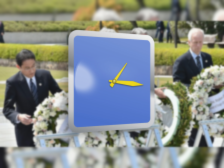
1.16
